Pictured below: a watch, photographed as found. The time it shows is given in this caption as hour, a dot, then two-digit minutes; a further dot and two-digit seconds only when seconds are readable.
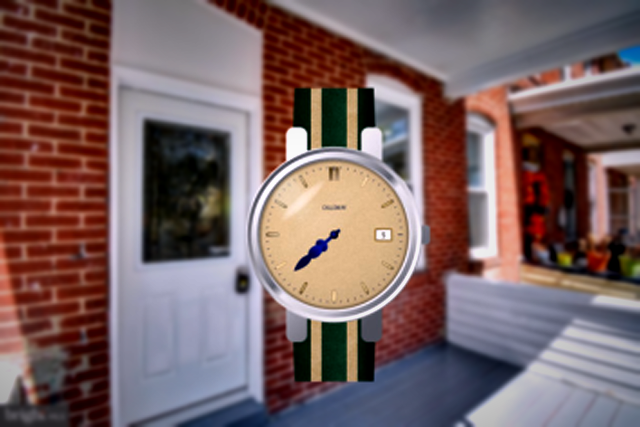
7.38
